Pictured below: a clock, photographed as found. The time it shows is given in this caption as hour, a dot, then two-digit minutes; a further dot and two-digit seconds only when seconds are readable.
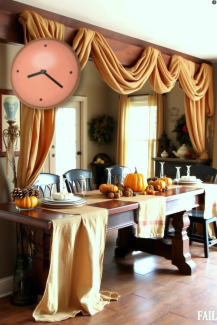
8.21
